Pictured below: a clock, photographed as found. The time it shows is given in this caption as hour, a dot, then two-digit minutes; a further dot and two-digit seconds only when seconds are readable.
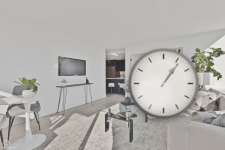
1.06
